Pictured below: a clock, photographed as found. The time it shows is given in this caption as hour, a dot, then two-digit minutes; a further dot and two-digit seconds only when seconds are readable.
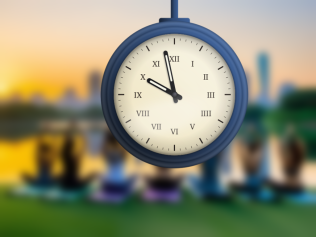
9.58
